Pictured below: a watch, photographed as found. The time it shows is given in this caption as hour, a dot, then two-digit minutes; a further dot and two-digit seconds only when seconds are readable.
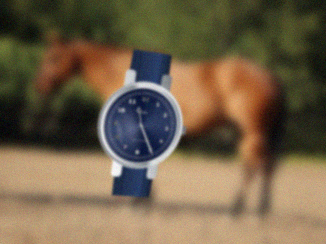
11.25
